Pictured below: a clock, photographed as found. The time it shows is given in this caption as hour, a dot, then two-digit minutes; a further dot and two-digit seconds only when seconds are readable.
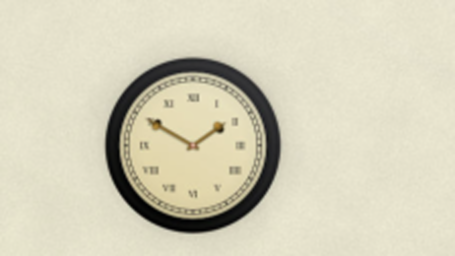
1.50
